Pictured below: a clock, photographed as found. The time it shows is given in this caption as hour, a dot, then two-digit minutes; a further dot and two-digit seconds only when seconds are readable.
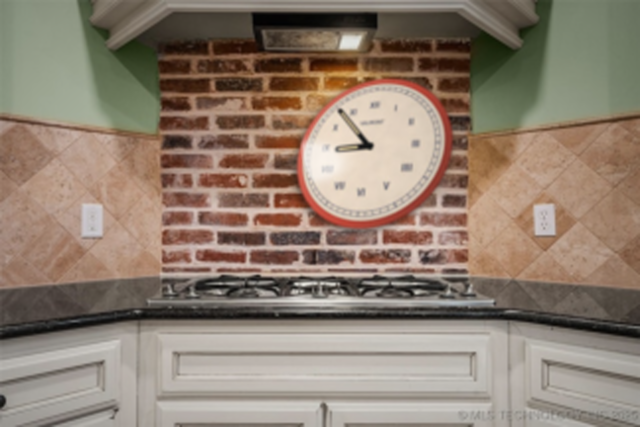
8.53
